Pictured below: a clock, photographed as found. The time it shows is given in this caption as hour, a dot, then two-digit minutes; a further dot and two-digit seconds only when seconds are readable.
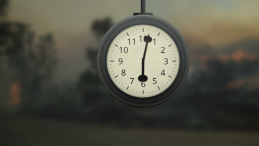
6.02
